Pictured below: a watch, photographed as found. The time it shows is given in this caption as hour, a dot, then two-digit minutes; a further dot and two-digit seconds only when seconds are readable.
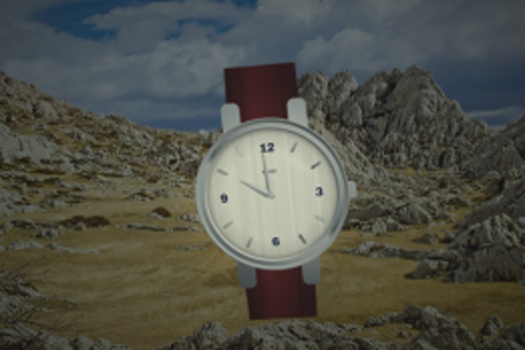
9.59
